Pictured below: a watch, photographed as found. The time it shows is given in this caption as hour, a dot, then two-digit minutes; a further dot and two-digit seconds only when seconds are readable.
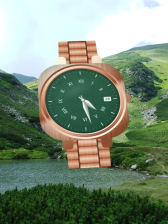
4.28
